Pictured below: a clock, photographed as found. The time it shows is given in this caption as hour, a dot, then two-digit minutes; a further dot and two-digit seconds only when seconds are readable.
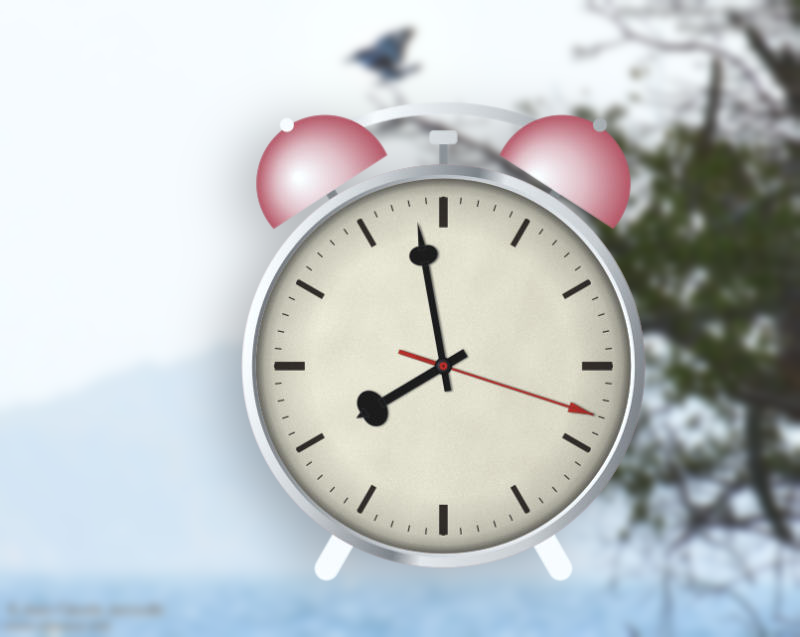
7.58.18
